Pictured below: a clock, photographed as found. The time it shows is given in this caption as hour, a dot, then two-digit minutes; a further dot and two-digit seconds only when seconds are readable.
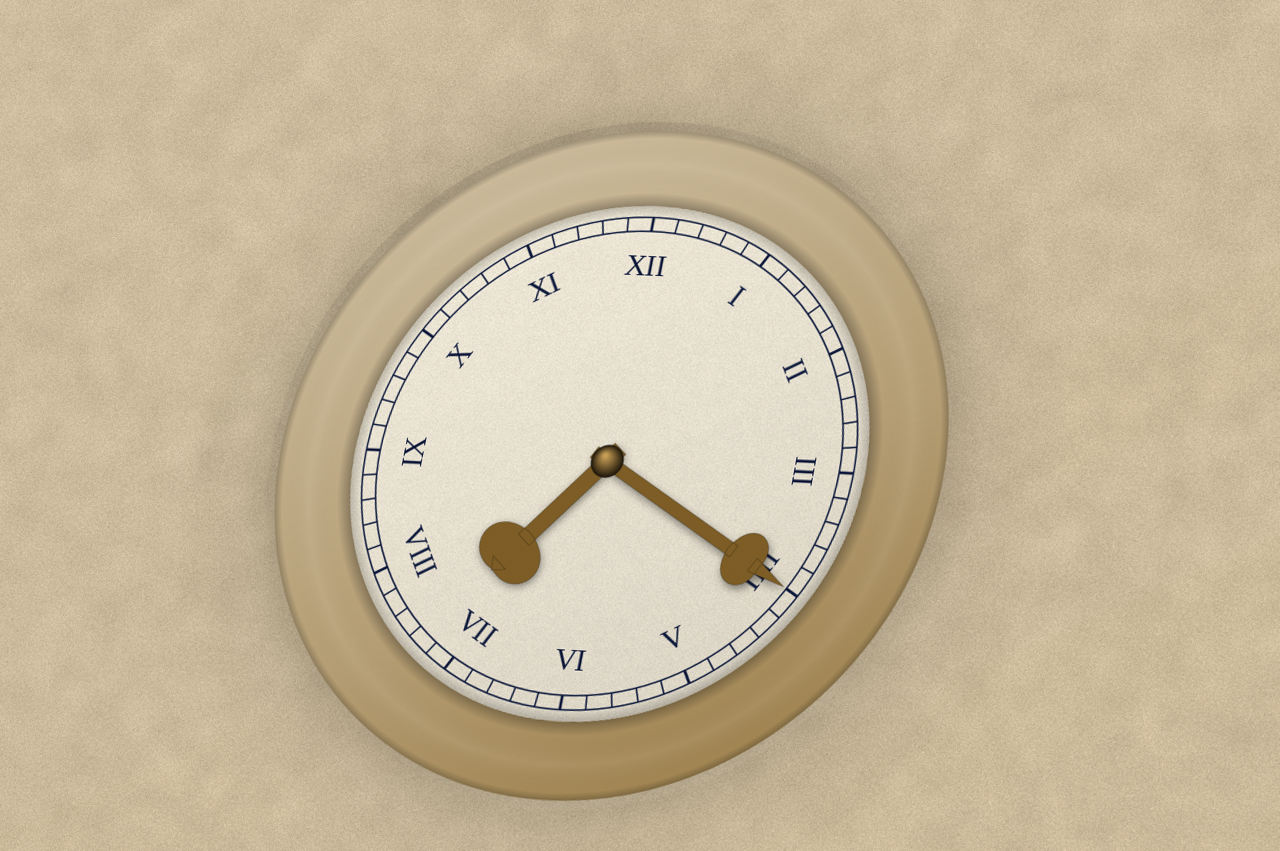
7.20
